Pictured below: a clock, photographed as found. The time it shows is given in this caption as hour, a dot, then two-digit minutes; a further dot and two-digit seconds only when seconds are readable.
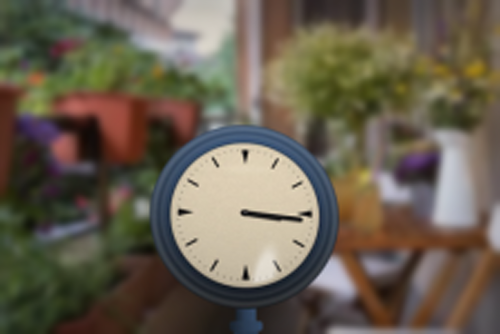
3.16
